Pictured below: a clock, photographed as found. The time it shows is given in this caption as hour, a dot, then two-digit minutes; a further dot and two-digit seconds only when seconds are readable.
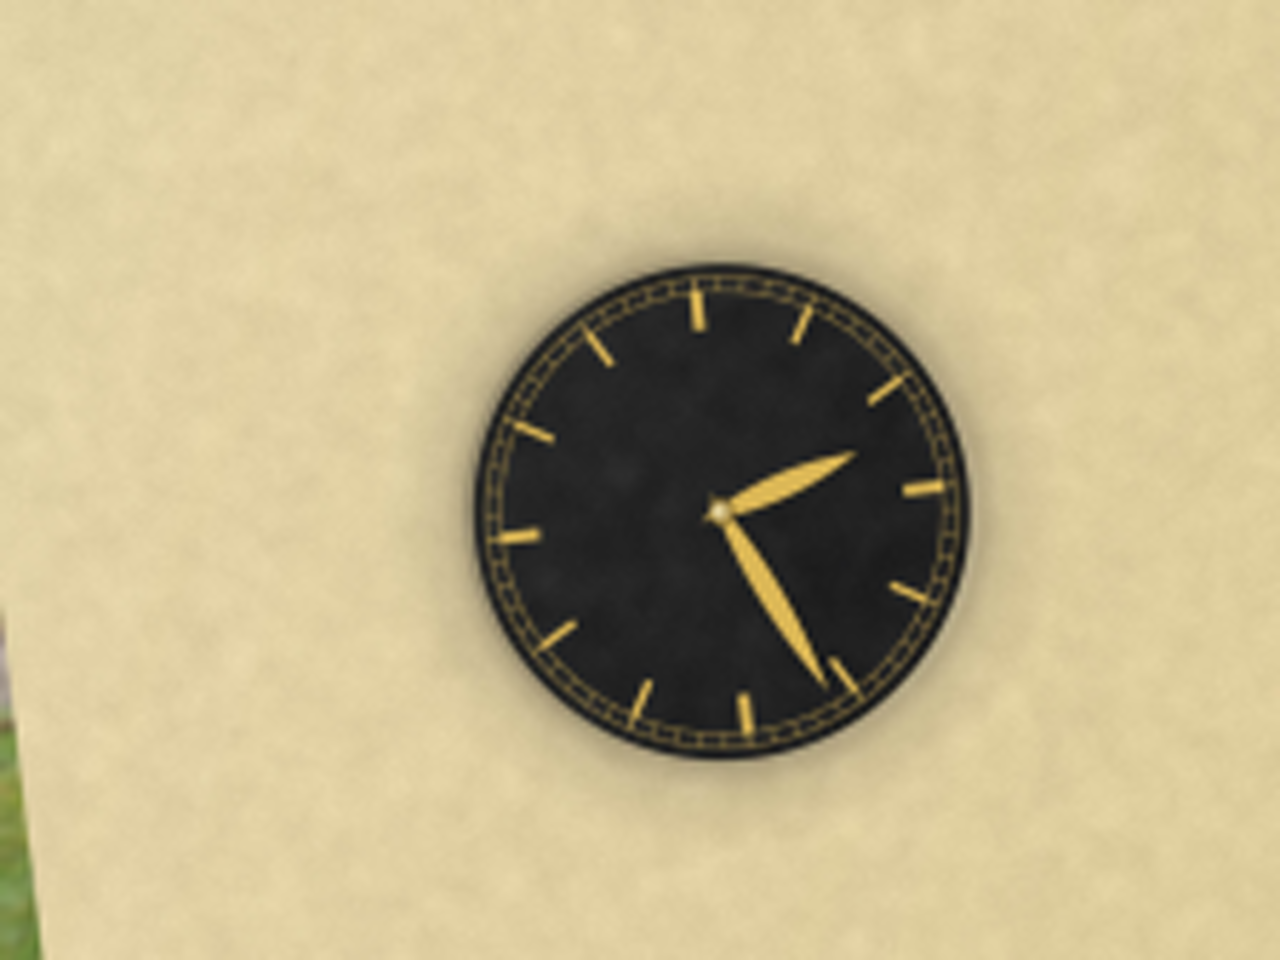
2.26
